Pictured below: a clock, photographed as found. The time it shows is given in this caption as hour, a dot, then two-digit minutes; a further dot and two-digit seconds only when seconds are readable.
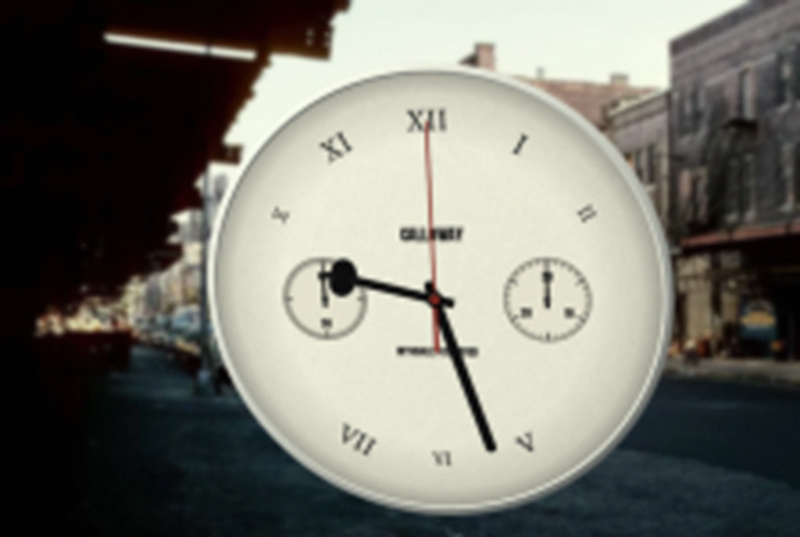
9.27
